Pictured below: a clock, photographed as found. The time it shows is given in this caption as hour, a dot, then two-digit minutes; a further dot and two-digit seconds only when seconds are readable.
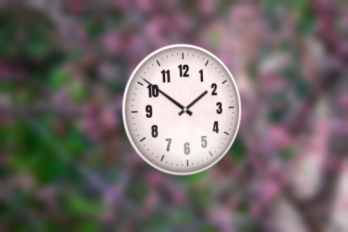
1.51
